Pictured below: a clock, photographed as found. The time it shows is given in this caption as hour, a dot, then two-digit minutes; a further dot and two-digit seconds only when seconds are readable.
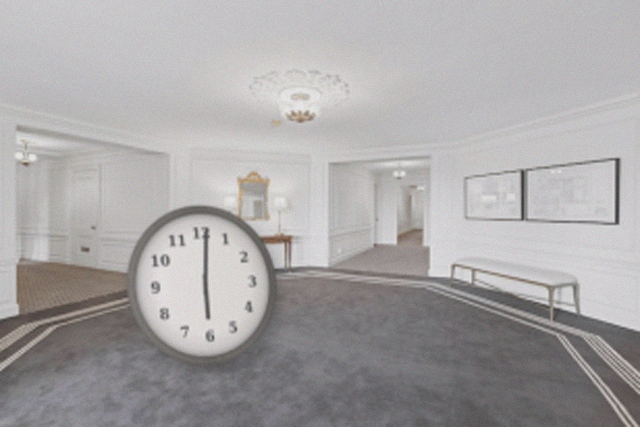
6.01
